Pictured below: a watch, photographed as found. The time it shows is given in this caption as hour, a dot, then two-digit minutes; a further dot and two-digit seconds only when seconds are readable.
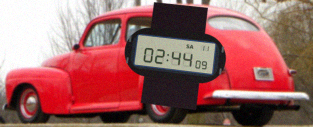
2.44.09
